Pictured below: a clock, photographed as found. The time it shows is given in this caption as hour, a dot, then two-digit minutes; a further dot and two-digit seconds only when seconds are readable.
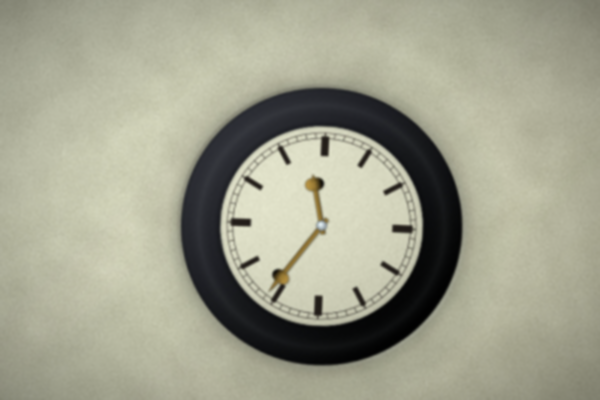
11.36
